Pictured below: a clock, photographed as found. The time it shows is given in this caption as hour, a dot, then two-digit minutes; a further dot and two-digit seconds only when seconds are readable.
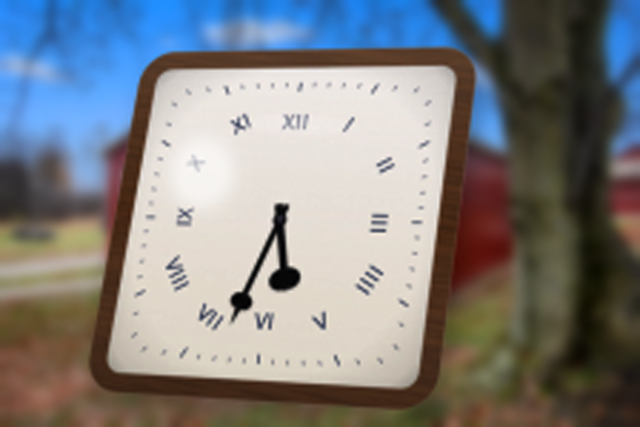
5.33
